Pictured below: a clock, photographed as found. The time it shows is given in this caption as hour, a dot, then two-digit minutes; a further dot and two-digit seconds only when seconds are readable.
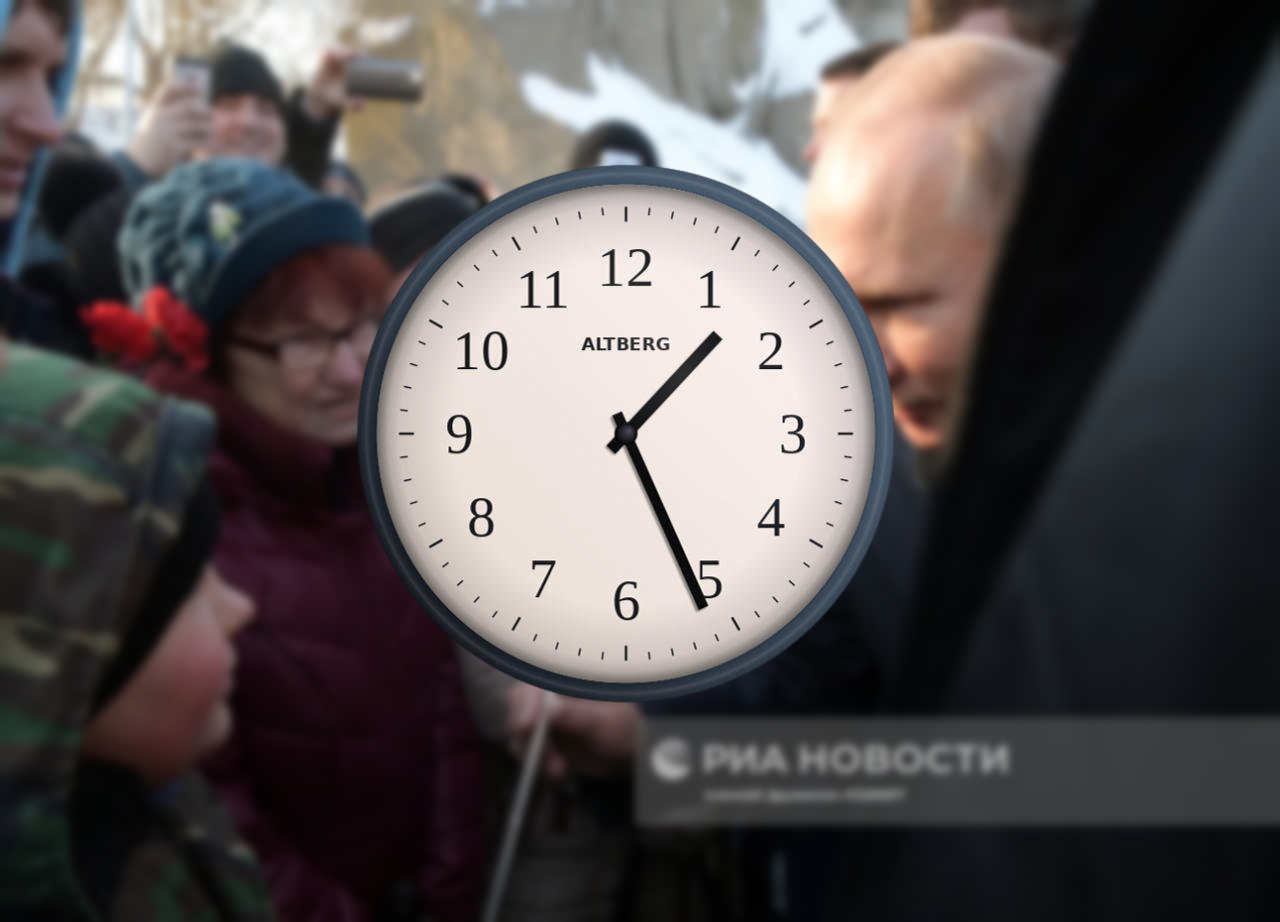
1.26
